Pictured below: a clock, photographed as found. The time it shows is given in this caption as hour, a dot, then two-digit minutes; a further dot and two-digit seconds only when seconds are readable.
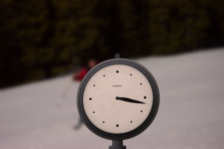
3.17
